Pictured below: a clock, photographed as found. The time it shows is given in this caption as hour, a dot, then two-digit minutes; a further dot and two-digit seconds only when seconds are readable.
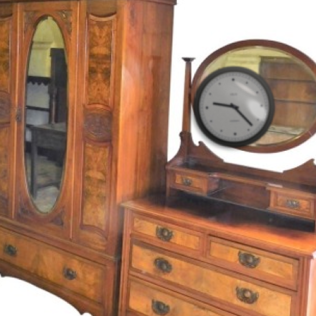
9.23
